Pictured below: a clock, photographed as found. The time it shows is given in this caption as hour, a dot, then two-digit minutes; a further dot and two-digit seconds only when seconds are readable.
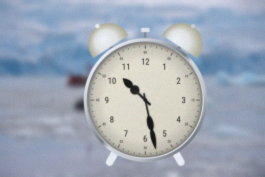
10.28
